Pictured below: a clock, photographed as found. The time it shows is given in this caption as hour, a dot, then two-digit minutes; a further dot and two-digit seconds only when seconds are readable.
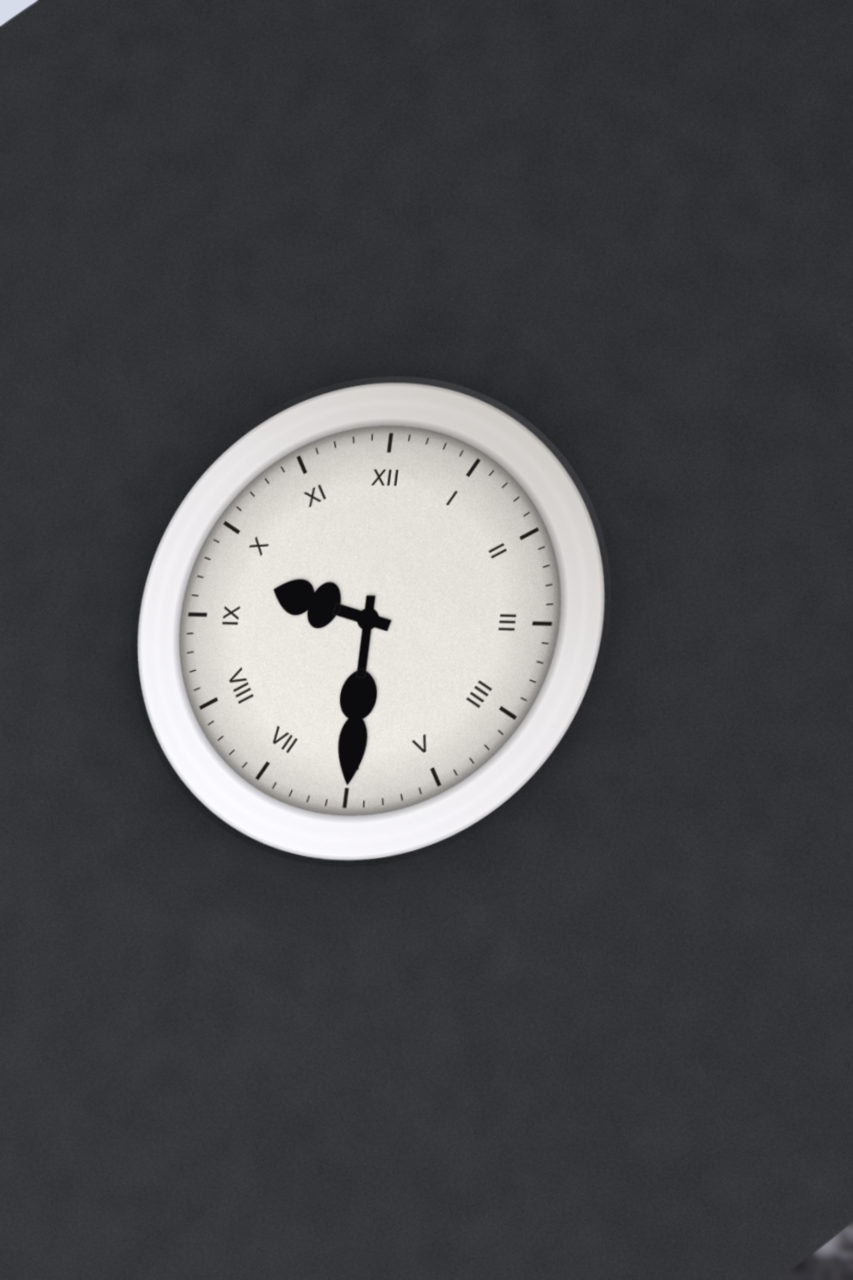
9.30
